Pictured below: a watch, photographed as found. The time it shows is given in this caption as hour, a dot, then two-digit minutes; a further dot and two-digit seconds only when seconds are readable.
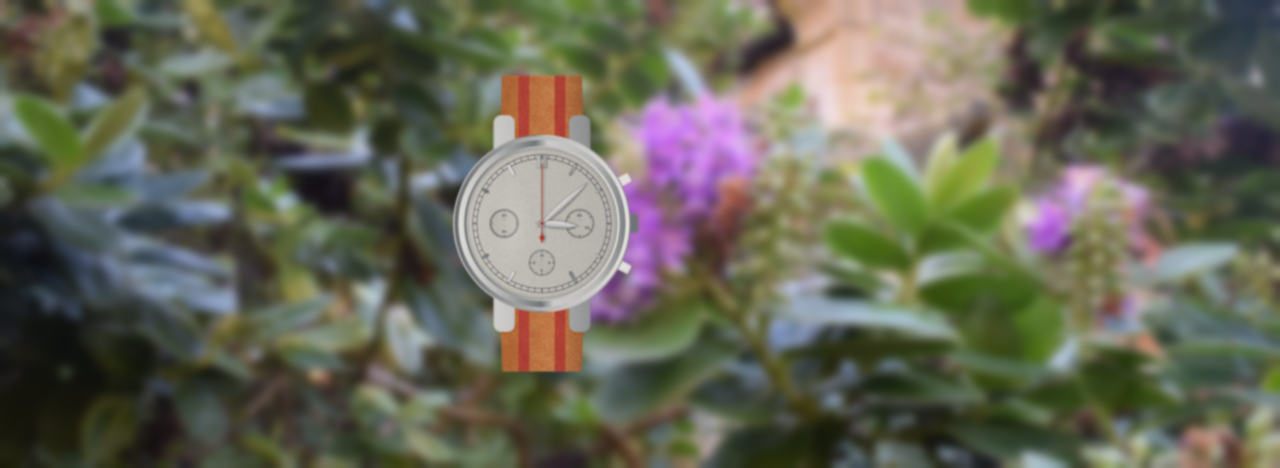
3.08
